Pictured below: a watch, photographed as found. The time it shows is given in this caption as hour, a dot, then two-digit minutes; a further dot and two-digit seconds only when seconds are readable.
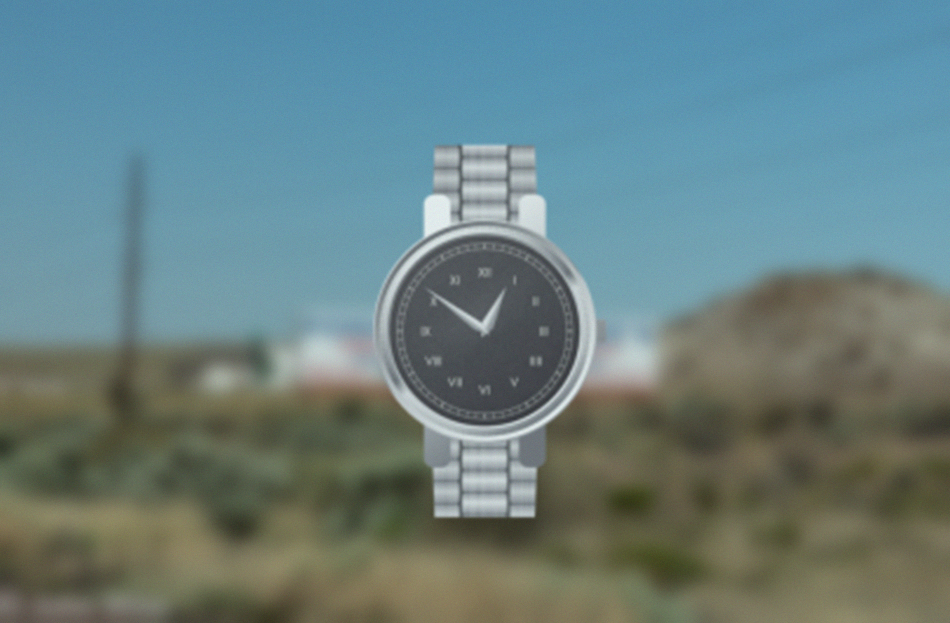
12.51
